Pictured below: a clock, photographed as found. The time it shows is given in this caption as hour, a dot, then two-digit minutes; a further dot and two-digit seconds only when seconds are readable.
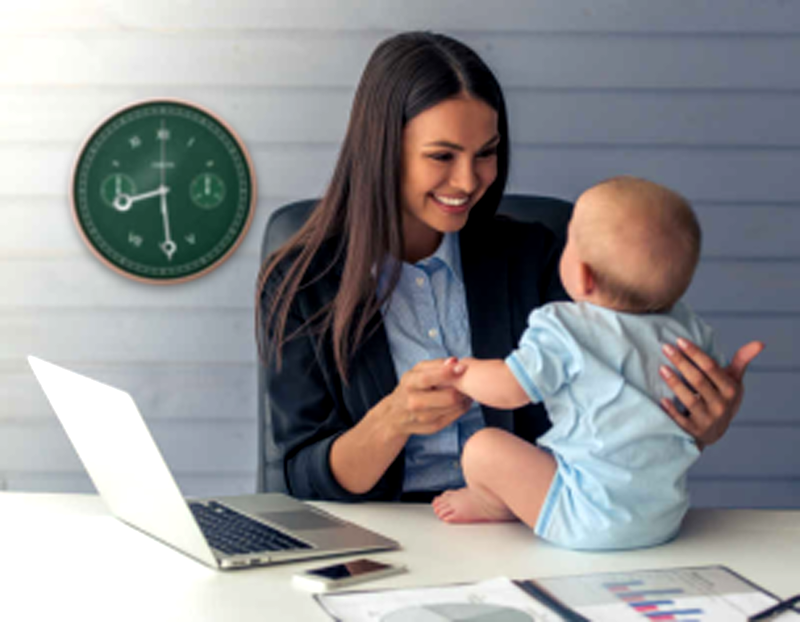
8.29
